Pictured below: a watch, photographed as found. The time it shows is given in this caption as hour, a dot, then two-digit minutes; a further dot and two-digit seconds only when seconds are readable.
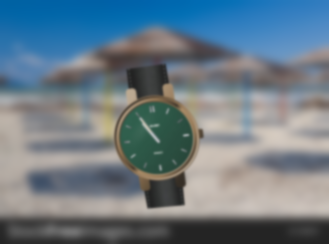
10.55
